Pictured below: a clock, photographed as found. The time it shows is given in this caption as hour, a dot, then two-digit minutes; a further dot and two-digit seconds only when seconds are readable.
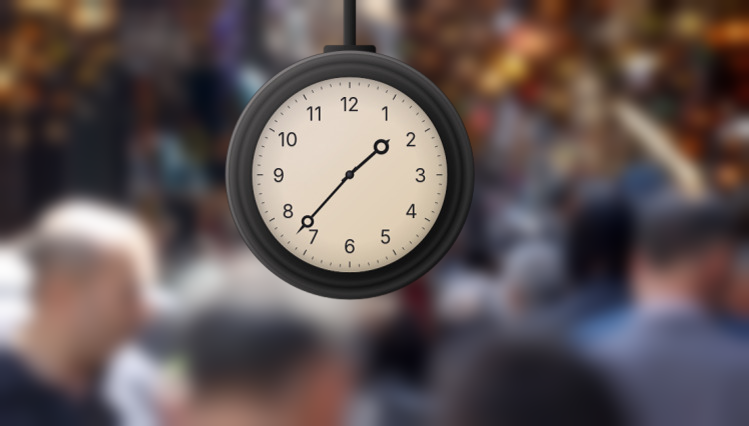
1.37
